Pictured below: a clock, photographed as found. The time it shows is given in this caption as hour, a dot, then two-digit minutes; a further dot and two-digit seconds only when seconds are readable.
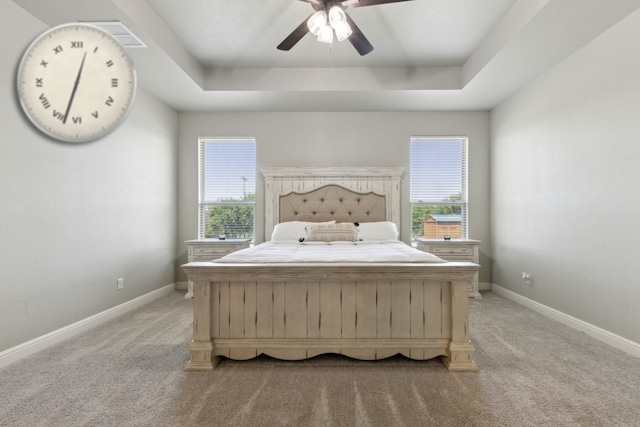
12.33
